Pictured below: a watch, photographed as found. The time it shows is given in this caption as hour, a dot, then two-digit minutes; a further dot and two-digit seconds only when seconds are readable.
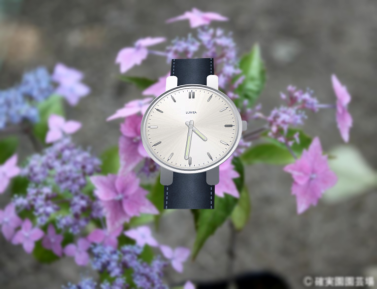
4.31
